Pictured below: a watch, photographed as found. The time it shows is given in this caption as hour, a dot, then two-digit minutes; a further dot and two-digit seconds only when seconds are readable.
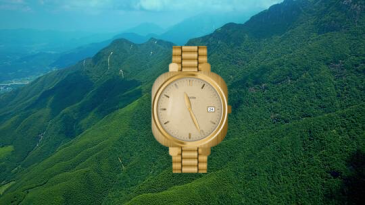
11.26
